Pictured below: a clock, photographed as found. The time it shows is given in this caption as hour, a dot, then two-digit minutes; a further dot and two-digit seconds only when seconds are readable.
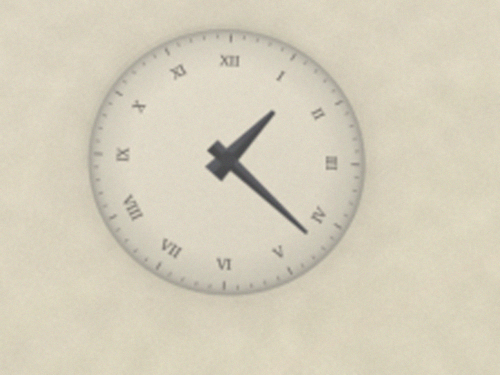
1.22
